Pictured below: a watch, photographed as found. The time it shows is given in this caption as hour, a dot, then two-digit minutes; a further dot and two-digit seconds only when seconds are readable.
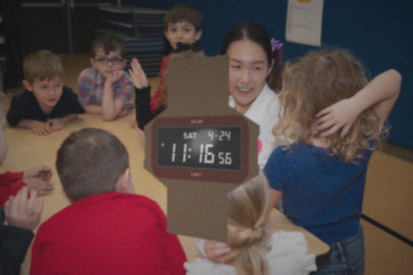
11.16.56
